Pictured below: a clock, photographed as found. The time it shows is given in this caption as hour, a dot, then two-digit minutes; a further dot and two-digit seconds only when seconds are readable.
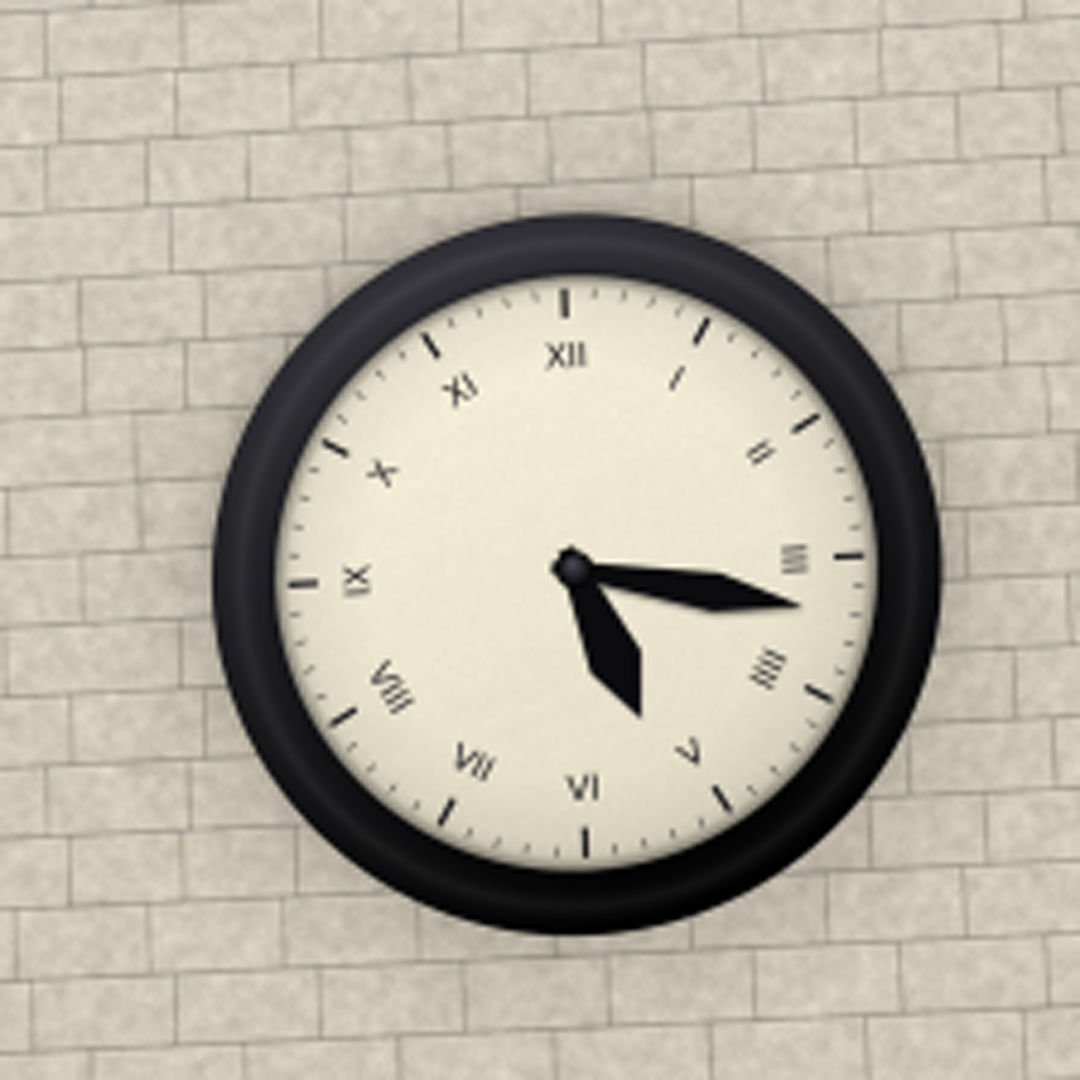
5.17
